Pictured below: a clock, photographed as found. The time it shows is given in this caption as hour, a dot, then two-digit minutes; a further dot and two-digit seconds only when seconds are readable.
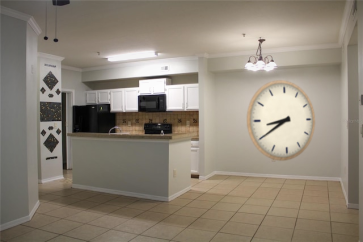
8.40
